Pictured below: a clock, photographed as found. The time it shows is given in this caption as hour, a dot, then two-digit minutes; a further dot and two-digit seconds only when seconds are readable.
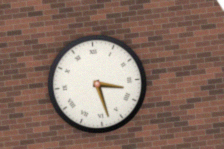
3.28
